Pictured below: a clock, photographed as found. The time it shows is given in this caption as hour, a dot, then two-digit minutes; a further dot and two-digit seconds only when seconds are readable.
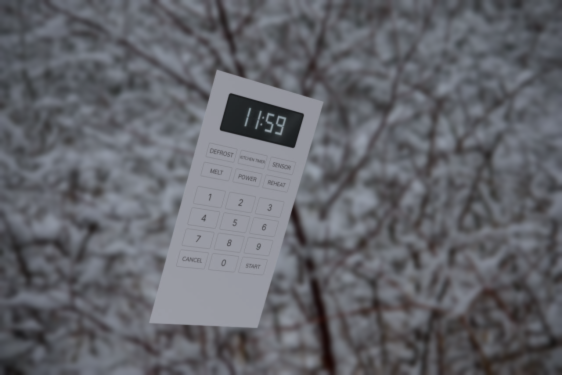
11.59
